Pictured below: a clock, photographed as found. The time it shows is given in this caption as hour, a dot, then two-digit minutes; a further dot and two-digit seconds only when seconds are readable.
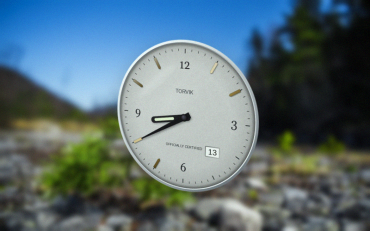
8.40
